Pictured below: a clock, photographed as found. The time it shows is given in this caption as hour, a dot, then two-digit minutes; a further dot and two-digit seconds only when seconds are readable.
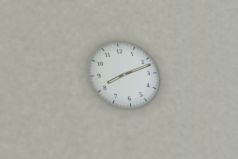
8.12
